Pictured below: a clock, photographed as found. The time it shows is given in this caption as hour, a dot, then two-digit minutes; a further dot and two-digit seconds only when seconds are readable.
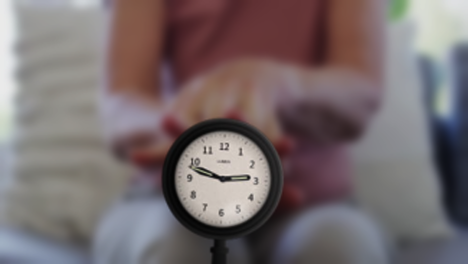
2.48
